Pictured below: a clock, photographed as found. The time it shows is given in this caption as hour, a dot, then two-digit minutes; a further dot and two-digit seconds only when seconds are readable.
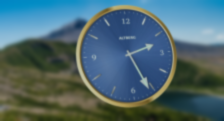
2.26
